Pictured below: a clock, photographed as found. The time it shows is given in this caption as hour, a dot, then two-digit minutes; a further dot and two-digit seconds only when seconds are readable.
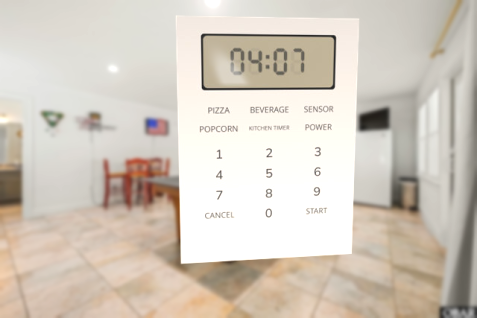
4.07
